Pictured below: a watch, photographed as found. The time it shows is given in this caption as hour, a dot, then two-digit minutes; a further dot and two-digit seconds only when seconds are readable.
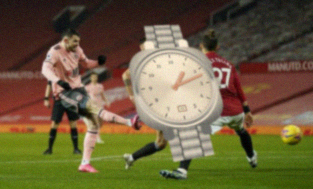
1.12
